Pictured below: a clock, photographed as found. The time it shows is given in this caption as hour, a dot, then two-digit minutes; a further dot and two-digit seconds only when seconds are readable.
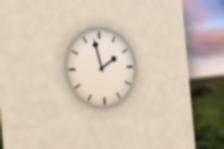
1.58
